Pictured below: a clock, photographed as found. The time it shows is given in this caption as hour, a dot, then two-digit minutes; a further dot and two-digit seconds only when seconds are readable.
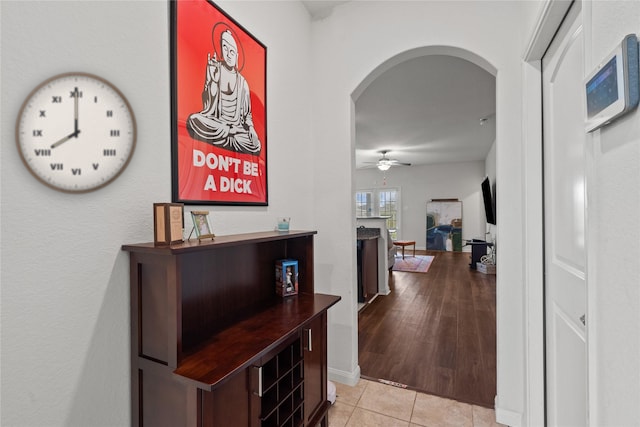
8.00
